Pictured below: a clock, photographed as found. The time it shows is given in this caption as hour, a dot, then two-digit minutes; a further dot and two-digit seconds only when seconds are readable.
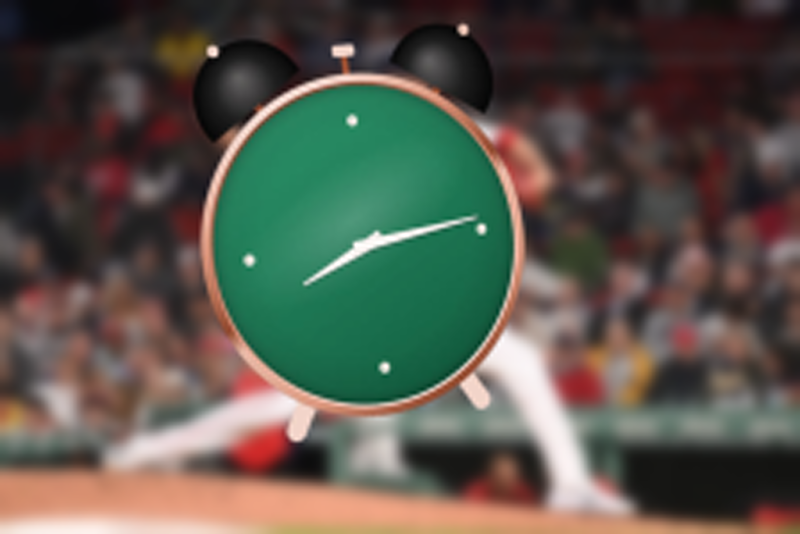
8.14
